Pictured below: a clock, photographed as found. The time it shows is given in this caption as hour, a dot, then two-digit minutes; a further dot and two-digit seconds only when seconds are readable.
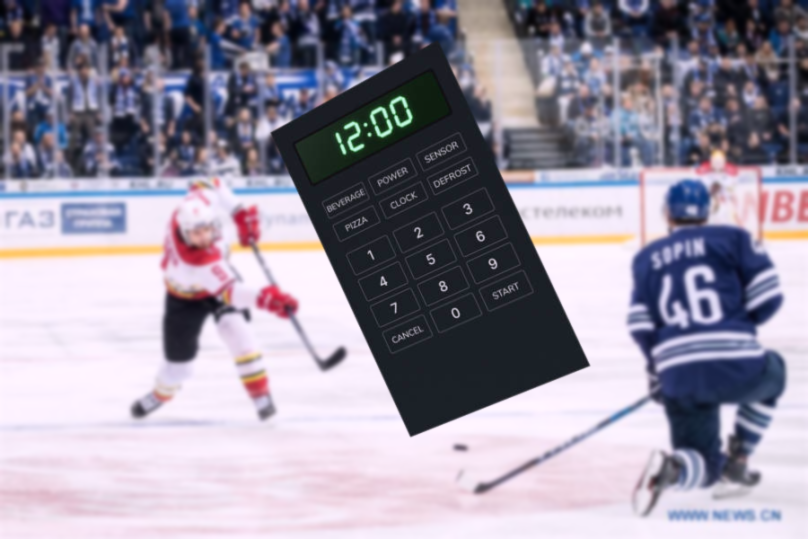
12.00
